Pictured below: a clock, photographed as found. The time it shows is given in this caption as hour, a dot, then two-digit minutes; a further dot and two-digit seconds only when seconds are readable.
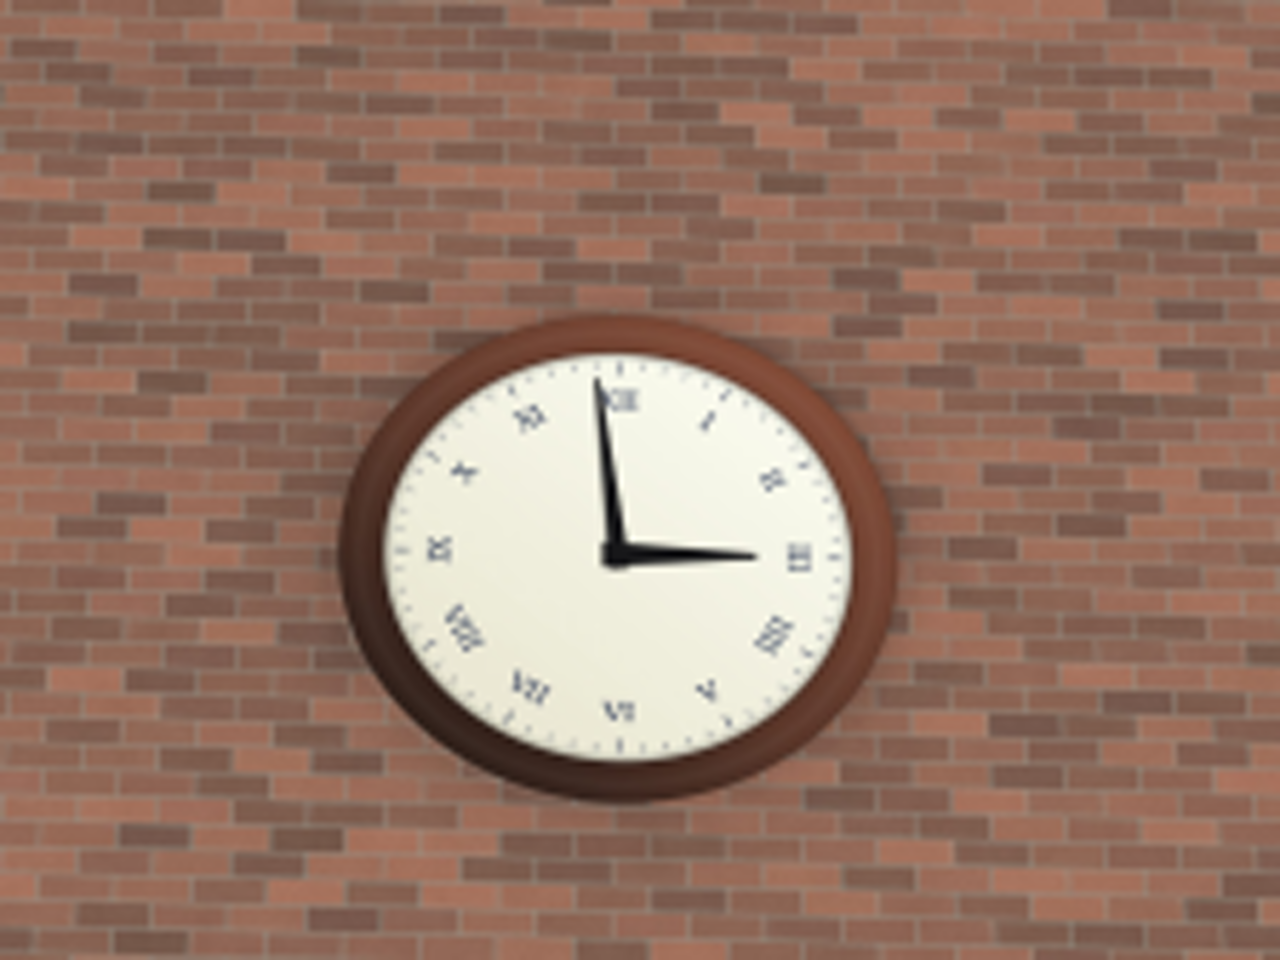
2.59
